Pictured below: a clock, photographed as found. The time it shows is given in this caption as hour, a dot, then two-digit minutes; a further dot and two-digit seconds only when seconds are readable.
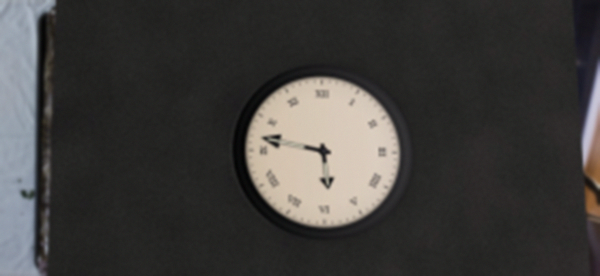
5.47
